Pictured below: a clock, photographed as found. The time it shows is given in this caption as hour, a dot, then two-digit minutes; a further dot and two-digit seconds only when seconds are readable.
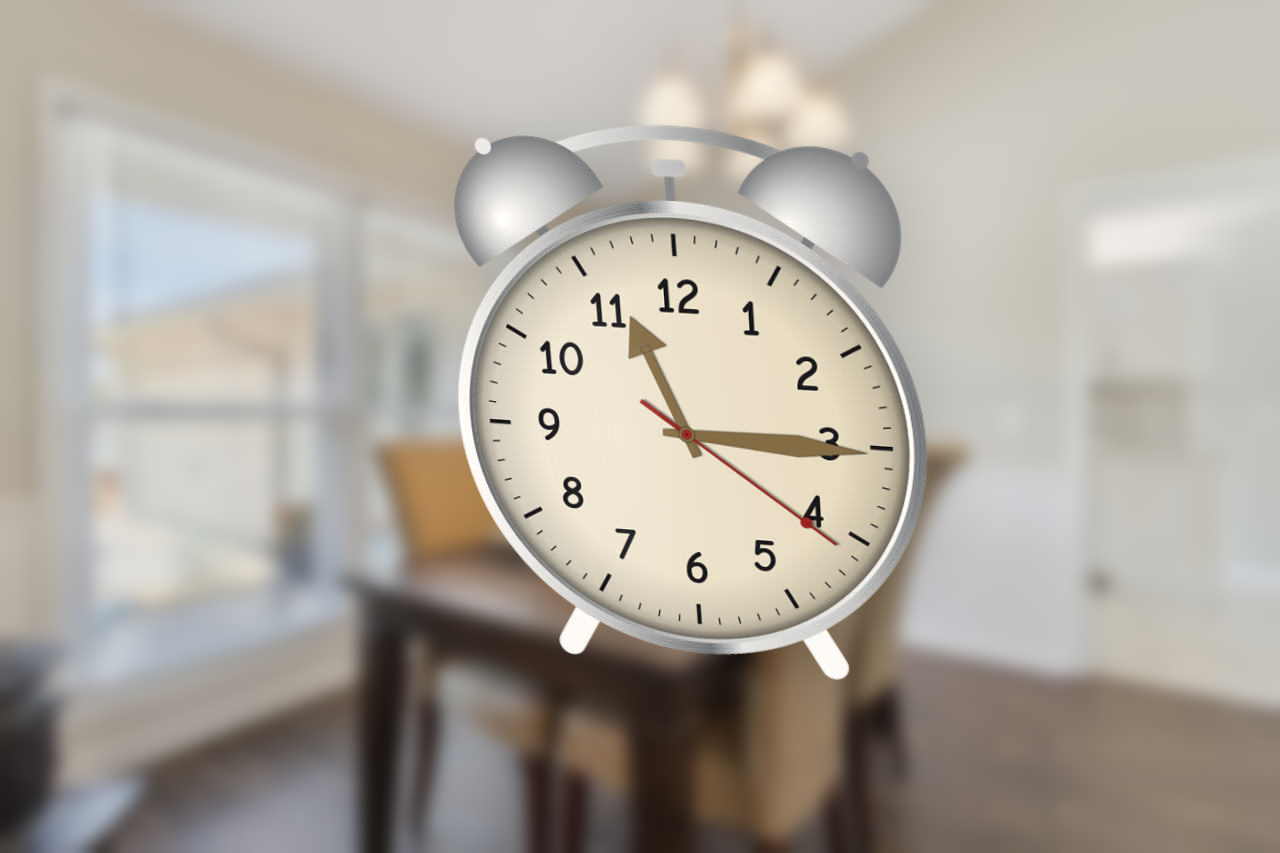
11.15.21
